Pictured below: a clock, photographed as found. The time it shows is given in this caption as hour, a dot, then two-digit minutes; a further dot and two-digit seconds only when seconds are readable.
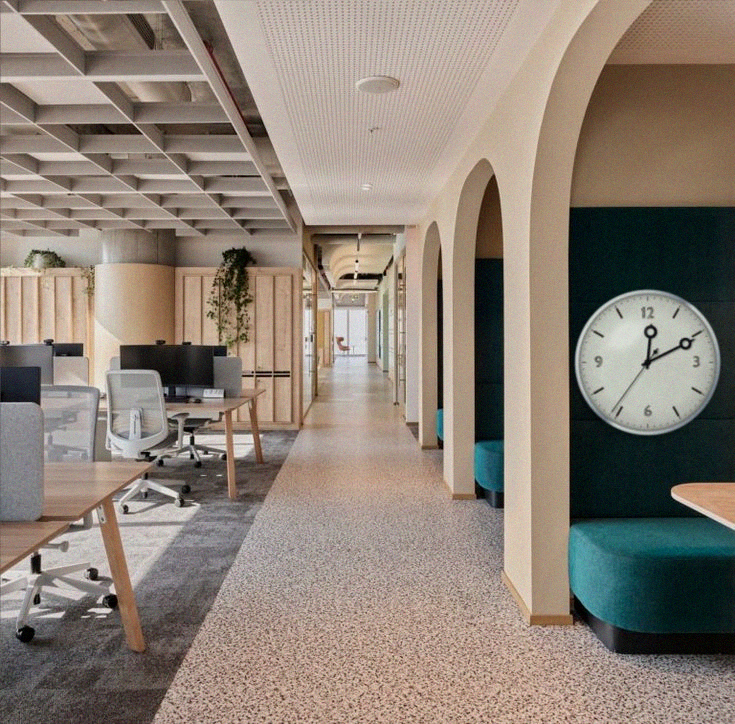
12.10.36
